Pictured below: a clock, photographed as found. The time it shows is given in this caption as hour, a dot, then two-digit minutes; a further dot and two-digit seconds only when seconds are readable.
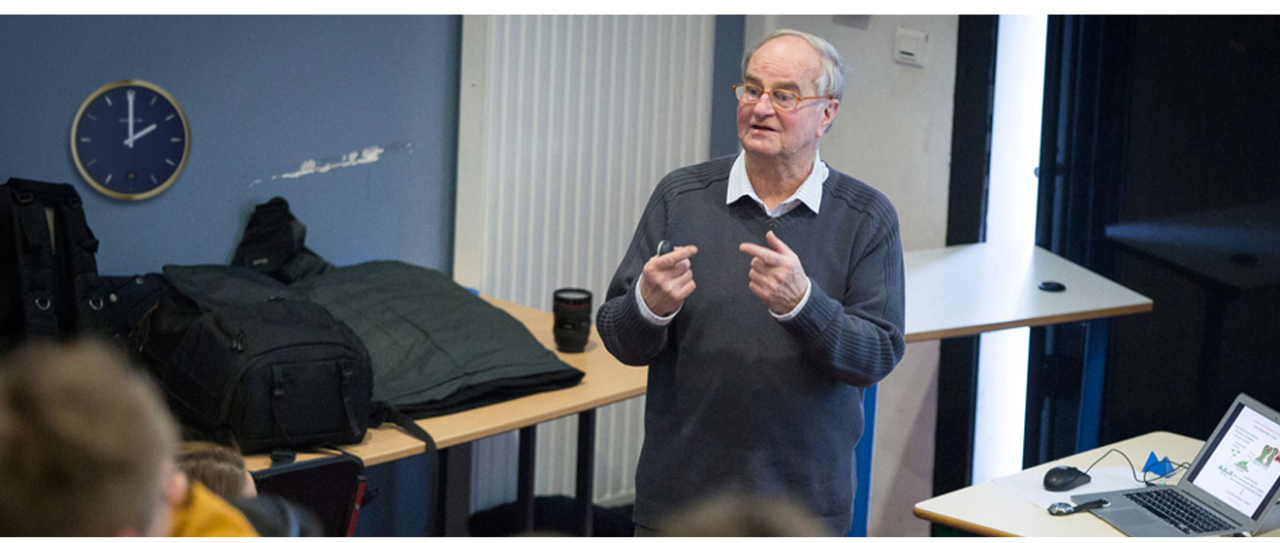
2.00
